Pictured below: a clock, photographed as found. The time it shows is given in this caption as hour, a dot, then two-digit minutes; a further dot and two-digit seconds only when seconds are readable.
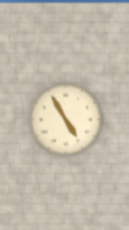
4.55
